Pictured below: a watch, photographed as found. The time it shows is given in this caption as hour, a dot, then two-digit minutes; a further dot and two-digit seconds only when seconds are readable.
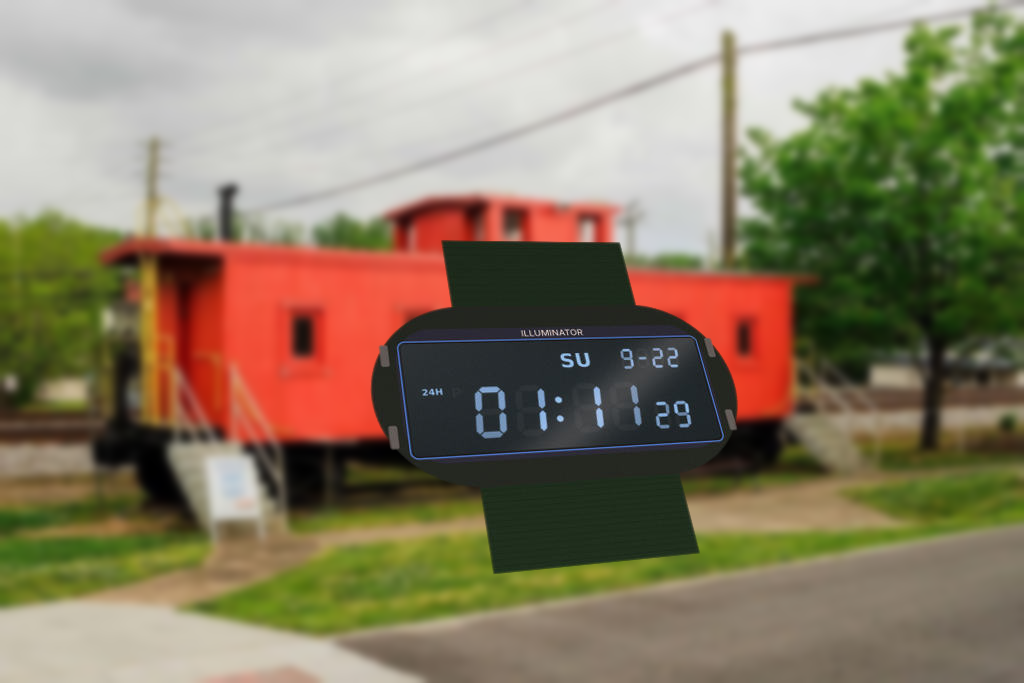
1.11.29
